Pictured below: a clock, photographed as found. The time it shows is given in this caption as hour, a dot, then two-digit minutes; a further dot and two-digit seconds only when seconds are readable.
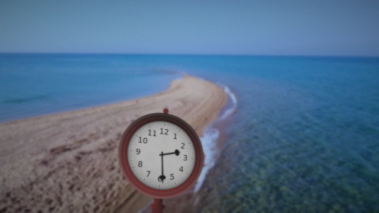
2.29
